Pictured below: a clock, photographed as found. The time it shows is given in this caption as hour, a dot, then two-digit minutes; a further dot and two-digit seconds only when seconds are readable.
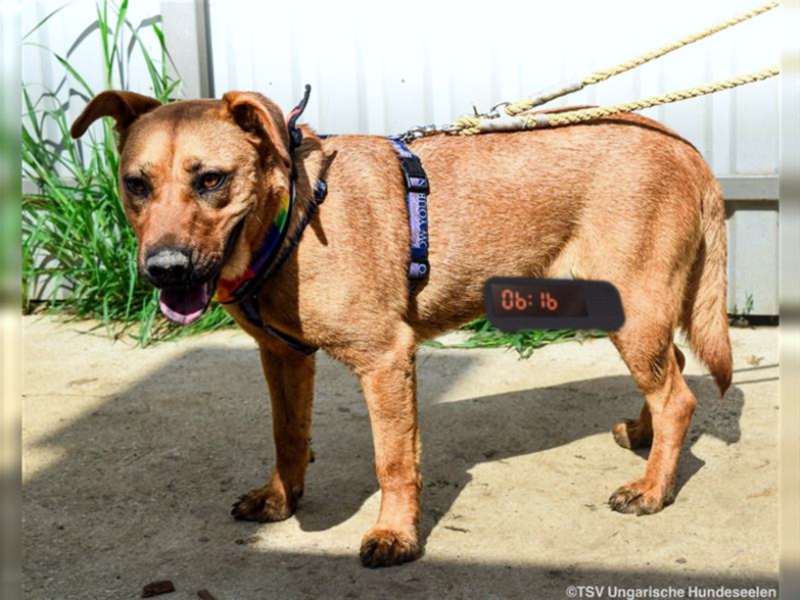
6.16
